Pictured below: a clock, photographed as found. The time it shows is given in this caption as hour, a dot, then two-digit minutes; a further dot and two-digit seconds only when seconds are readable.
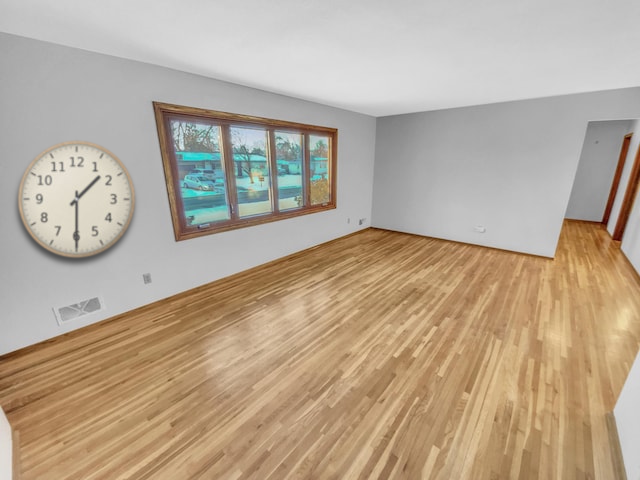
1.30
